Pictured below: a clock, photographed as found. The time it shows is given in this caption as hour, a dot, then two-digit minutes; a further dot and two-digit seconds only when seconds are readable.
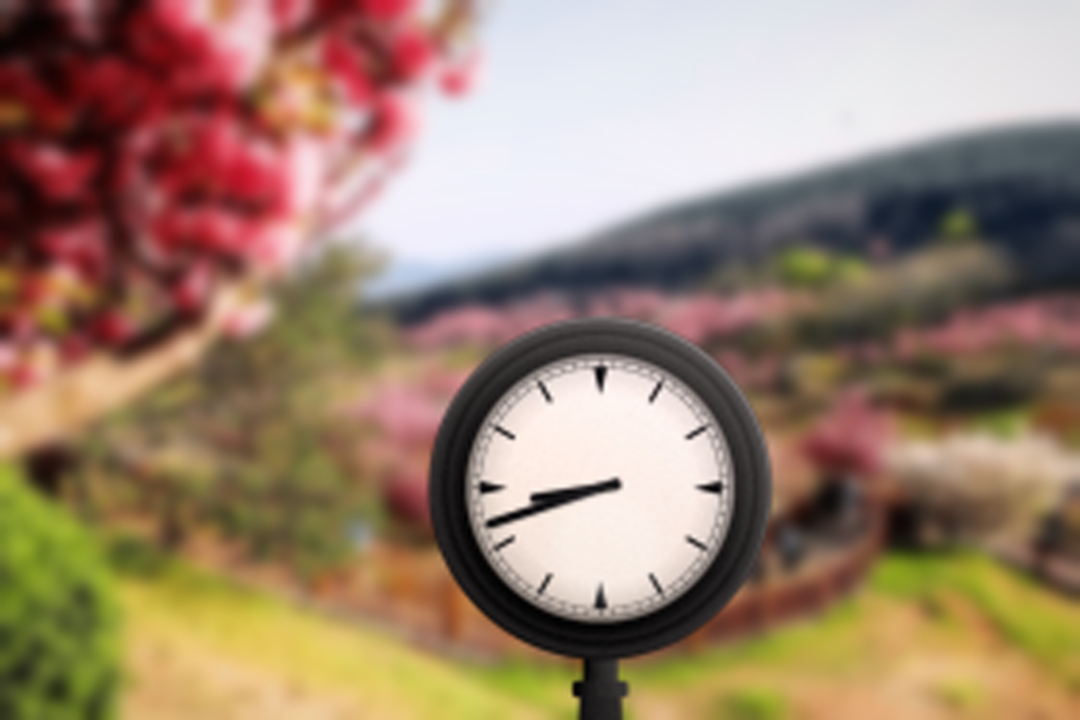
8.42
